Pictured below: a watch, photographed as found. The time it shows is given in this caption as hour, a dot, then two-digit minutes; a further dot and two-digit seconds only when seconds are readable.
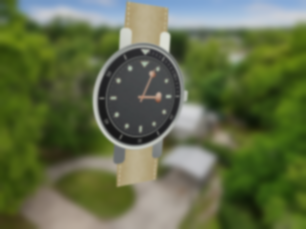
3.04
